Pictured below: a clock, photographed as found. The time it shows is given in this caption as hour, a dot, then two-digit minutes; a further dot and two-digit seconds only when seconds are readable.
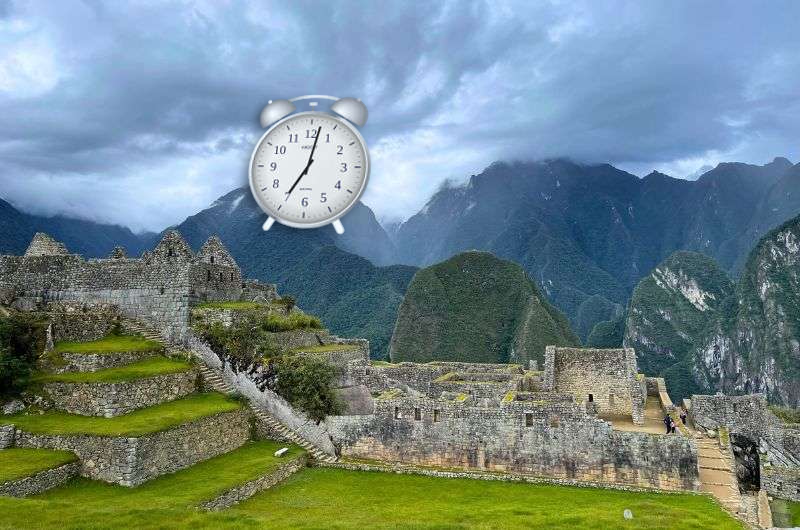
7.02
